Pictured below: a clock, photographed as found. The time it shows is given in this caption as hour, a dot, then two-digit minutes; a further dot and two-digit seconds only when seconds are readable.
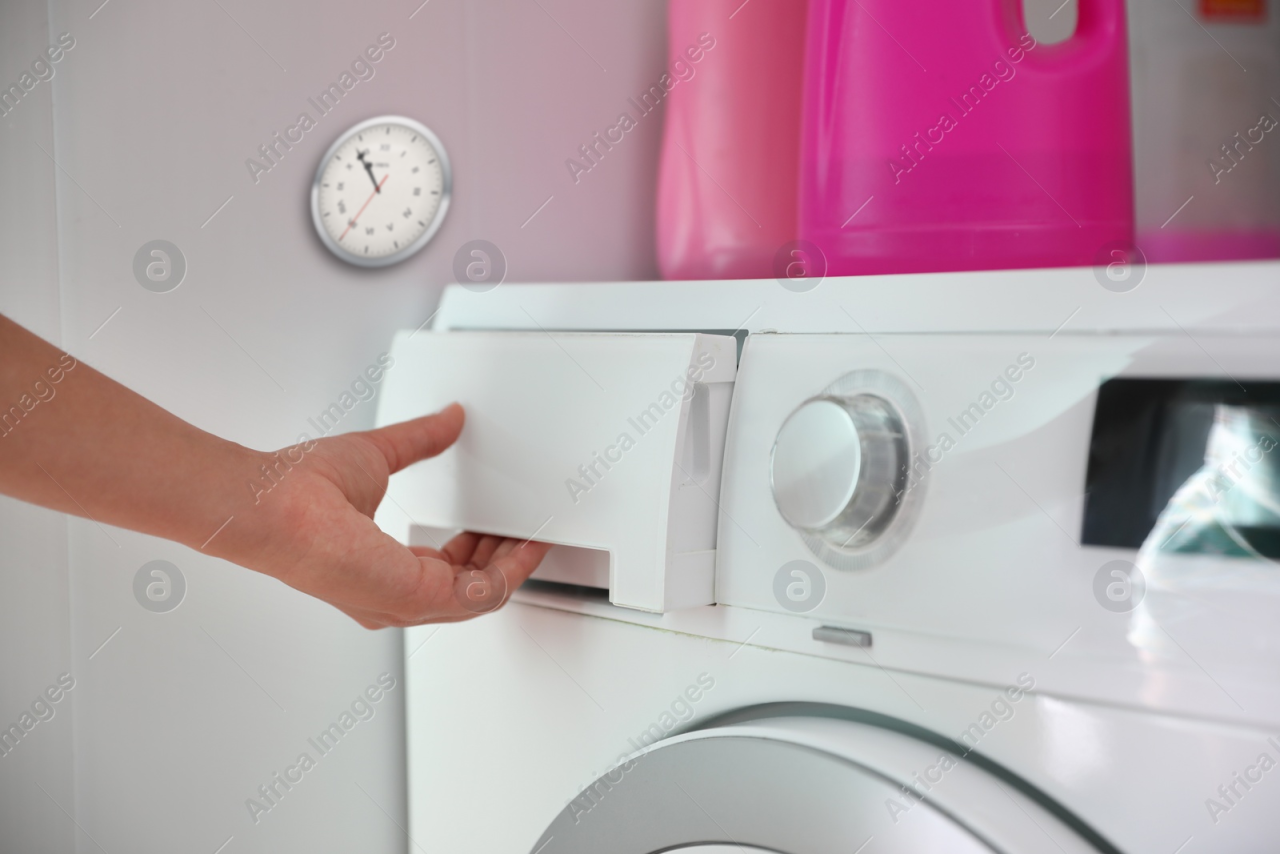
10.53.35
